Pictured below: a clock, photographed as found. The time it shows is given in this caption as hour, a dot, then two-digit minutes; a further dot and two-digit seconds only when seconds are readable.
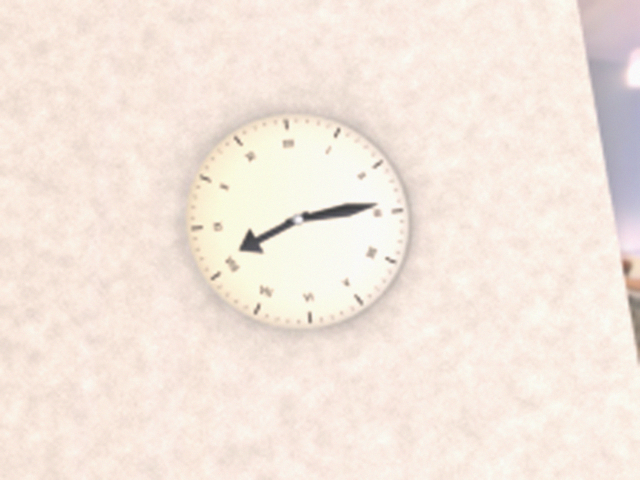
8.14
